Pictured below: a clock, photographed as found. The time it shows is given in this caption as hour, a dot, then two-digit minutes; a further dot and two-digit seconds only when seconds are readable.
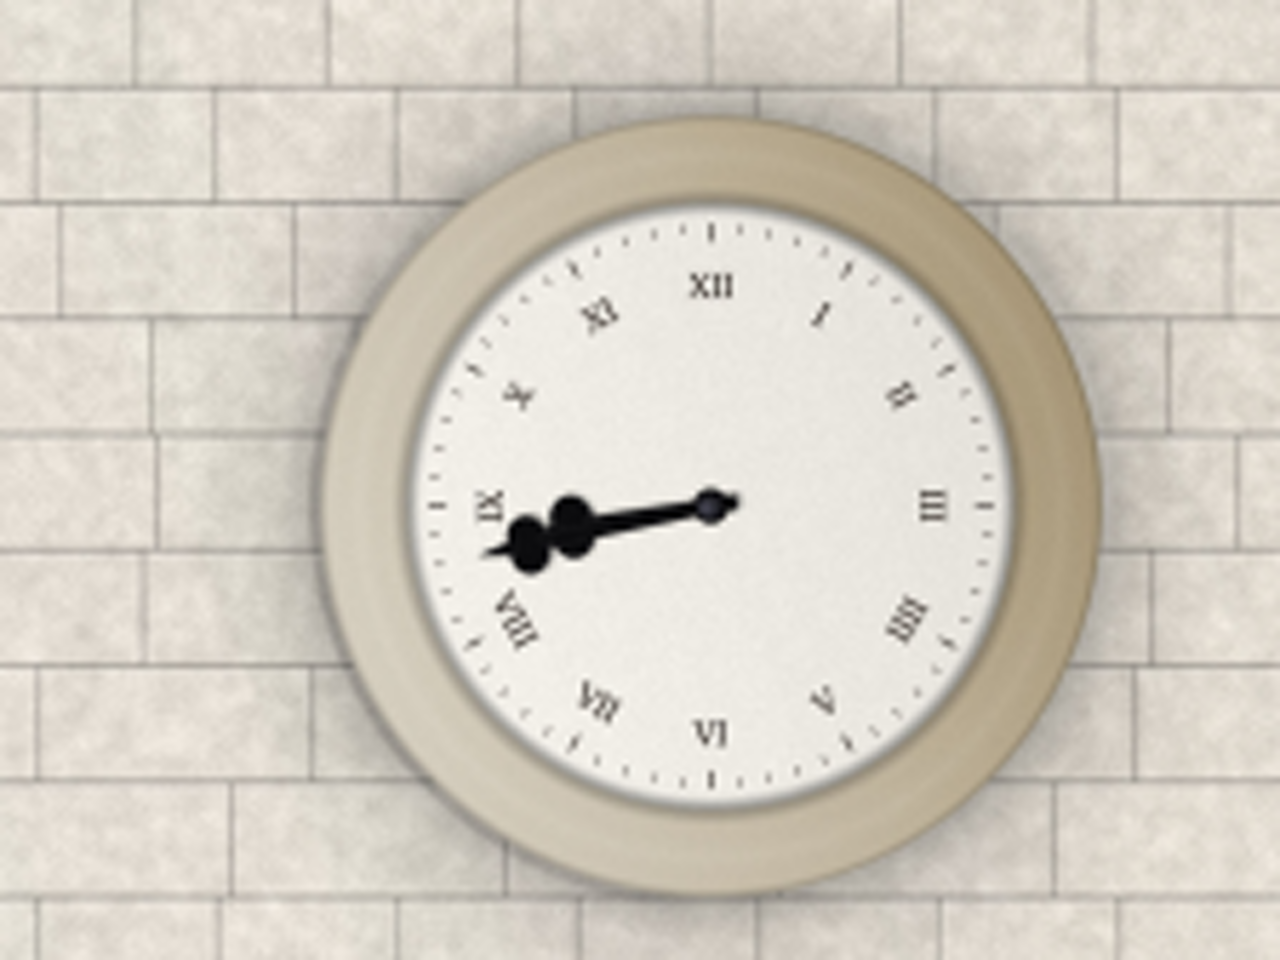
8.43
